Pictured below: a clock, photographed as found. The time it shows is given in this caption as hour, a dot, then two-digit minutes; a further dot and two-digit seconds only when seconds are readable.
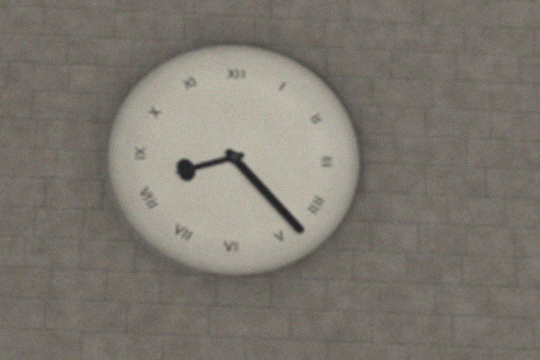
8.23
